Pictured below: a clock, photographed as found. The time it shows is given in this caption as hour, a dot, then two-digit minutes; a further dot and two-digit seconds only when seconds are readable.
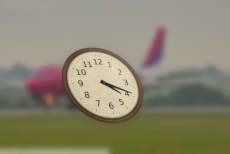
4.19
